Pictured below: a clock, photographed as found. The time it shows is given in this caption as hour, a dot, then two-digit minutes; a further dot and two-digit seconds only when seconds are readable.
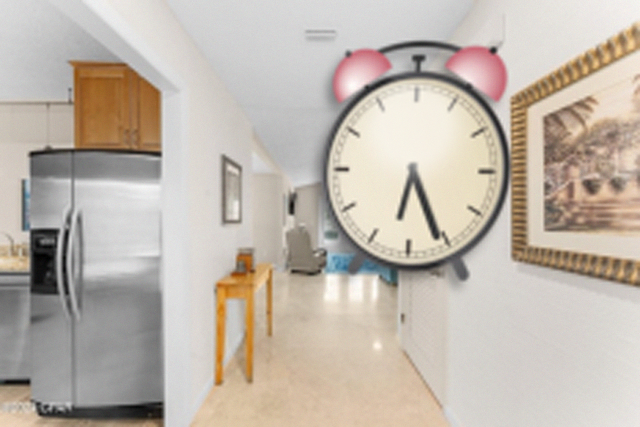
6.26
